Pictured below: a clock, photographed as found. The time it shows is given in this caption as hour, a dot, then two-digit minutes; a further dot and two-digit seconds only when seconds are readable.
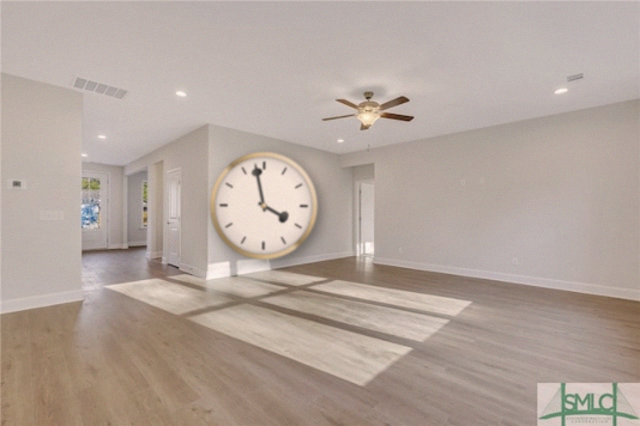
3.58
